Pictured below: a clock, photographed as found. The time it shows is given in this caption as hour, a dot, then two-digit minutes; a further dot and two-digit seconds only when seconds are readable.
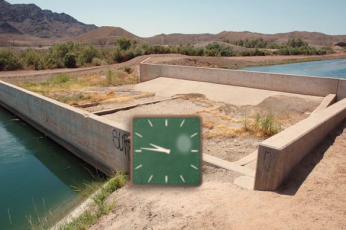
9.46
